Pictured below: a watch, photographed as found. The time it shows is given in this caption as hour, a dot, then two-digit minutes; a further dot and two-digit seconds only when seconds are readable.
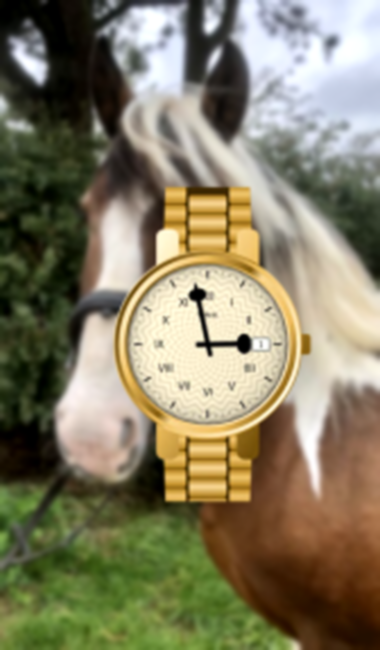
2.58
